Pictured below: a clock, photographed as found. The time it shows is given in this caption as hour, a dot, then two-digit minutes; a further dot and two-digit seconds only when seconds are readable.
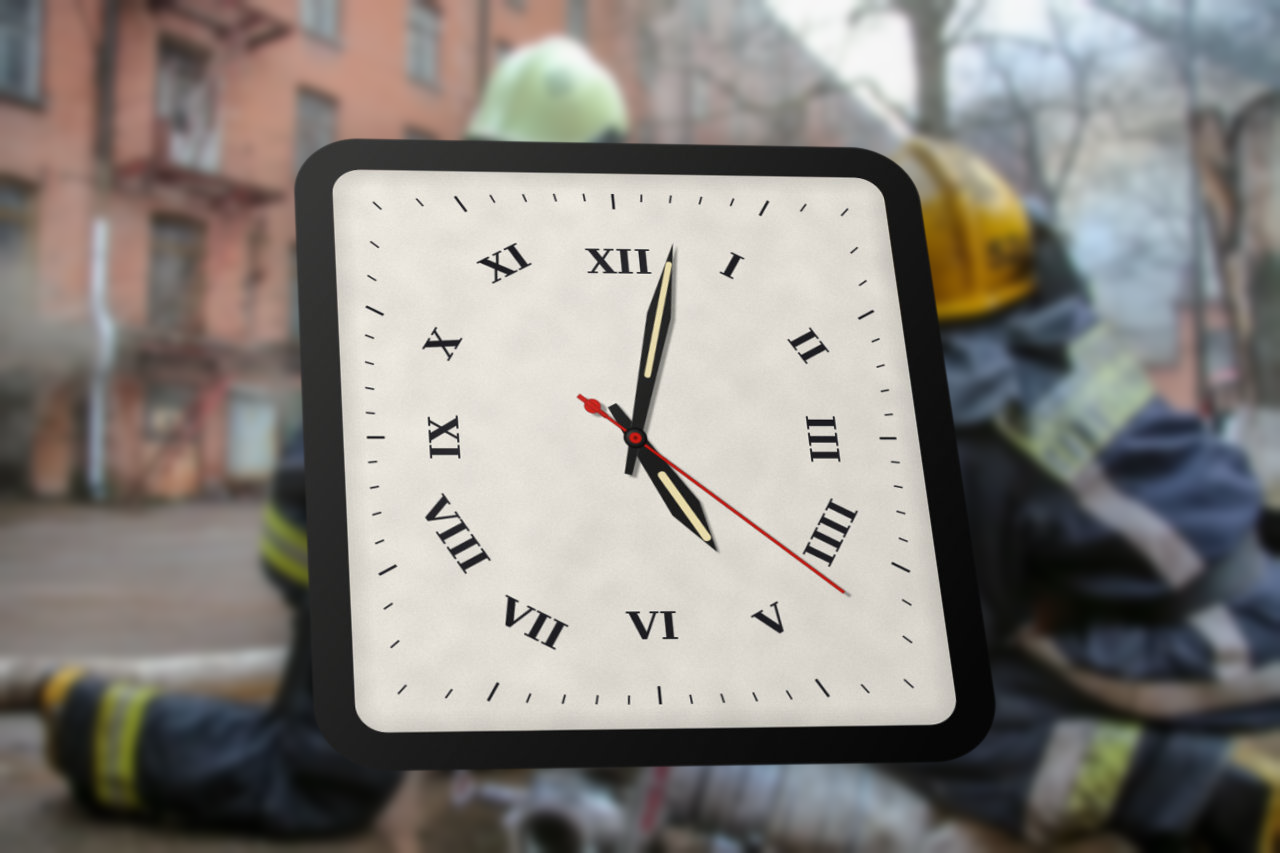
5.02.22
